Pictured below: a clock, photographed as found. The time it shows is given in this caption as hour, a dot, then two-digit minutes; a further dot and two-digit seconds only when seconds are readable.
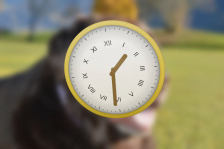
1.31
